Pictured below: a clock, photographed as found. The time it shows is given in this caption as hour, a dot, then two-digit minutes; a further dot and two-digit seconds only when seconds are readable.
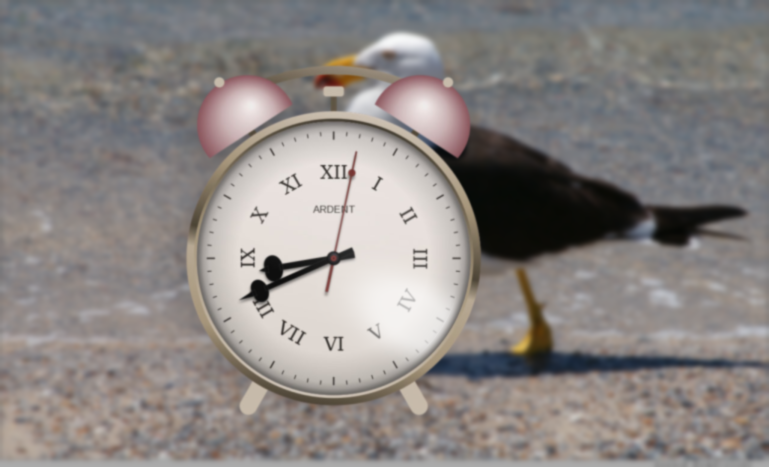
8.41.02
